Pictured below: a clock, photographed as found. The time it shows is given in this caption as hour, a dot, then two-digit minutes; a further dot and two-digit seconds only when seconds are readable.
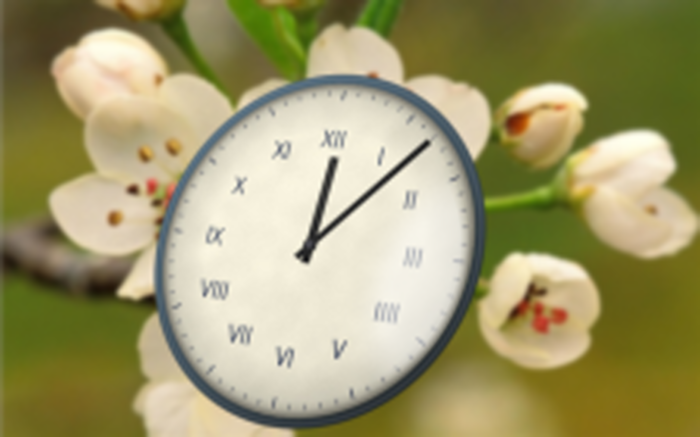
12.07
